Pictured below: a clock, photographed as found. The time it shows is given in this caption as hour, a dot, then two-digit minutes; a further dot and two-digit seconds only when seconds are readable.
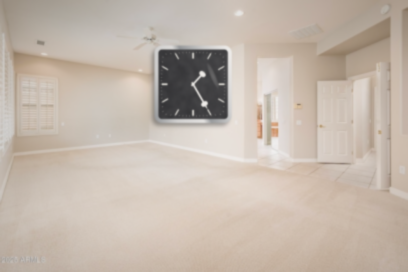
1.25
